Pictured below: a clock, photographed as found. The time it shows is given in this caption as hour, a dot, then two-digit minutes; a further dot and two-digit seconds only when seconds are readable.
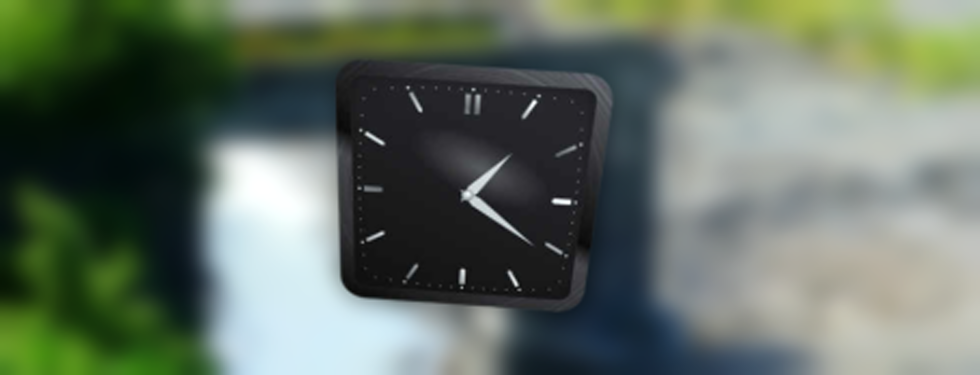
1.21
